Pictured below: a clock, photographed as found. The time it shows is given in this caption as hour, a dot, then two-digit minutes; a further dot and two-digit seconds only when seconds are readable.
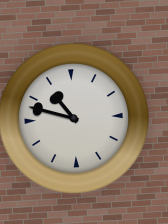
10.48
